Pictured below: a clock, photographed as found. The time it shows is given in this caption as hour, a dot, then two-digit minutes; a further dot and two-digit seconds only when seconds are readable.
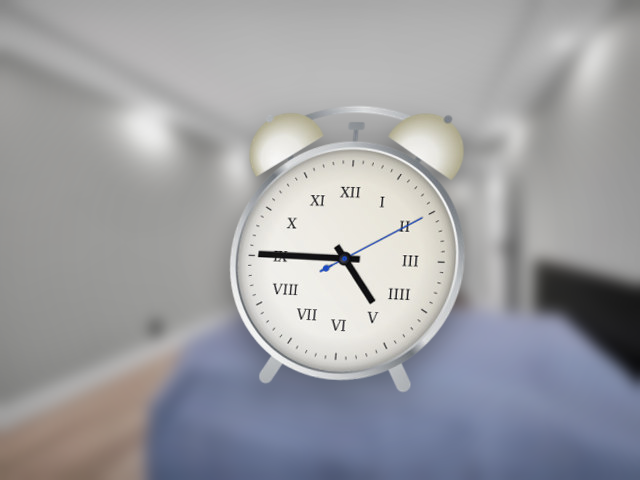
4.45.10
